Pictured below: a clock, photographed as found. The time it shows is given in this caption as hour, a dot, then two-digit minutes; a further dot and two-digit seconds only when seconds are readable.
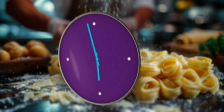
5.58
